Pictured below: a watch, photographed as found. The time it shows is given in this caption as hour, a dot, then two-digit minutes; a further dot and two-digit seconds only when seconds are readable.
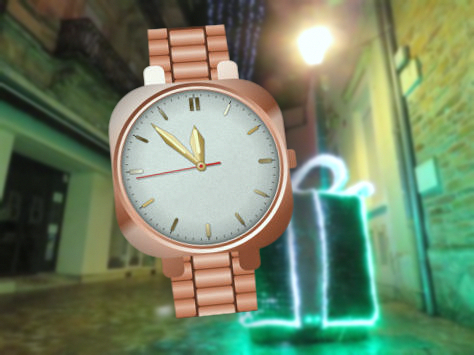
11.52.44
